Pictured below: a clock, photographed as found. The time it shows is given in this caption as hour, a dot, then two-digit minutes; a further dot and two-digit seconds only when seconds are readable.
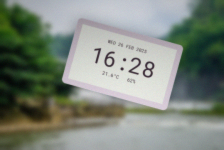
16.28
